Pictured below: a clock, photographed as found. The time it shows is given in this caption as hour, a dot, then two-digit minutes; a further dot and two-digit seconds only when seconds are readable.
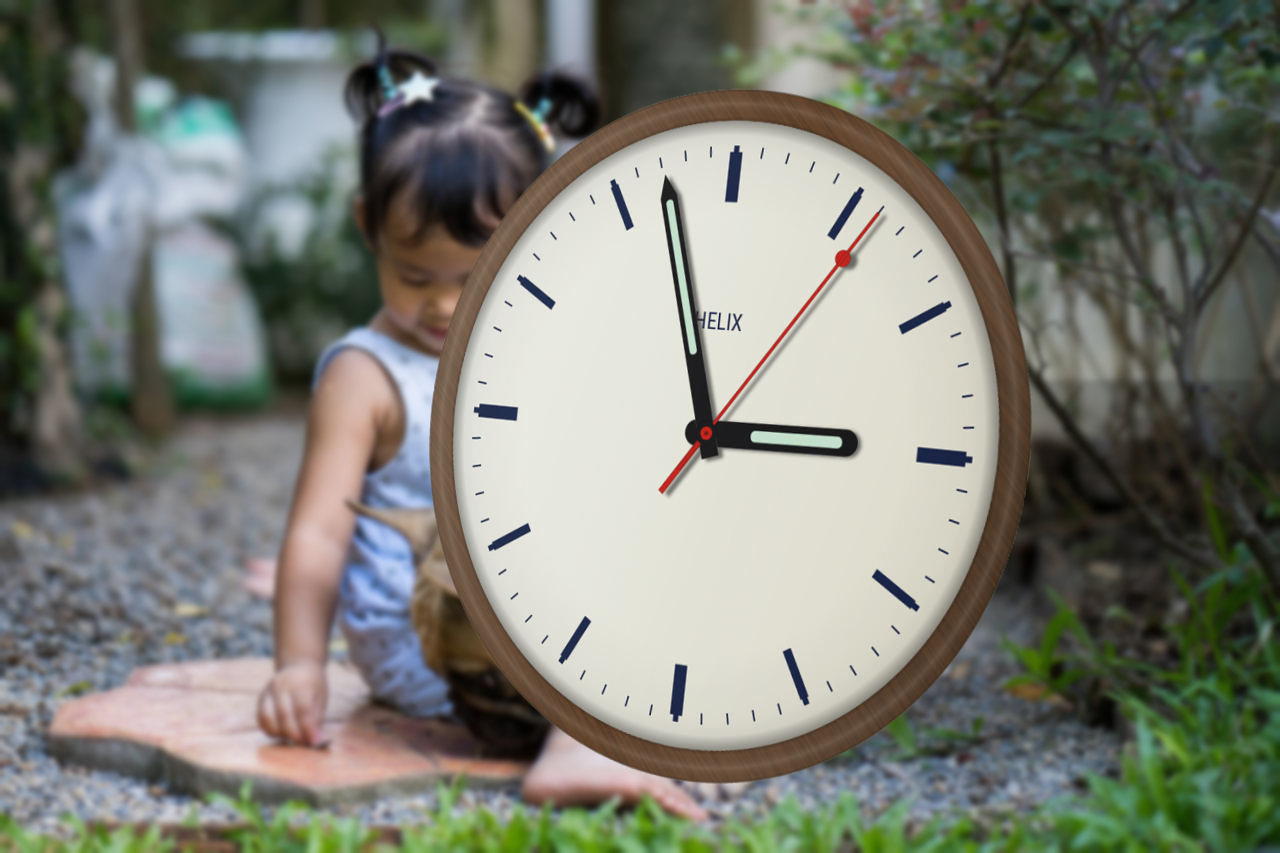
2.57.06
